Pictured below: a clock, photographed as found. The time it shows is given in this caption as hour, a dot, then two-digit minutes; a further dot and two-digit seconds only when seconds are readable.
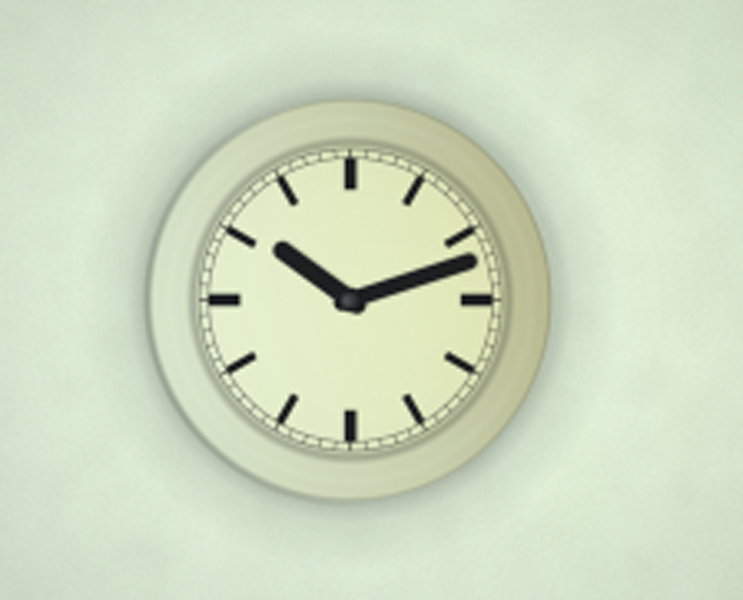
10.12
